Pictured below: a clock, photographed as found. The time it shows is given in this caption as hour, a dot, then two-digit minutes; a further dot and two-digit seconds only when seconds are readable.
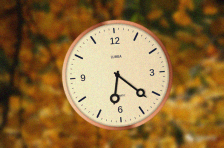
6.22
